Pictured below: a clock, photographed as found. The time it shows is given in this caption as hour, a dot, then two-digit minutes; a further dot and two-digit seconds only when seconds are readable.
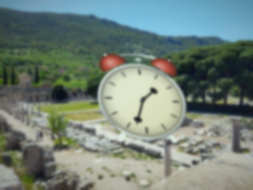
1.33
